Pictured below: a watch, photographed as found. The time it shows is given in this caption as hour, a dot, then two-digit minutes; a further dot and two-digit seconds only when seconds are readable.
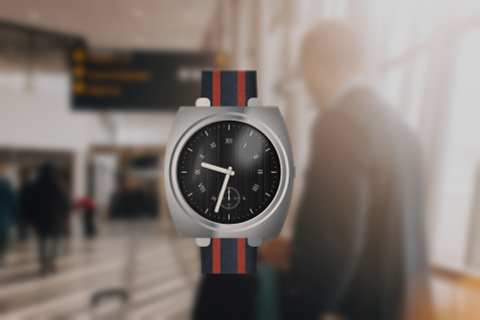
9.33
